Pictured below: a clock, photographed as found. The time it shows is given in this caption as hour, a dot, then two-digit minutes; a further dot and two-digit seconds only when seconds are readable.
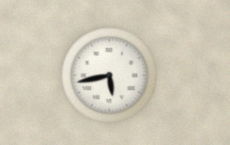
5.43
